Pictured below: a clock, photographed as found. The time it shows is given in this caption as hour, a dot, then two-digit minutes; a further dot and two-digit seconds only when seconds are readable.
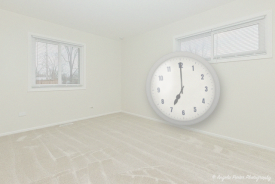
7.00
